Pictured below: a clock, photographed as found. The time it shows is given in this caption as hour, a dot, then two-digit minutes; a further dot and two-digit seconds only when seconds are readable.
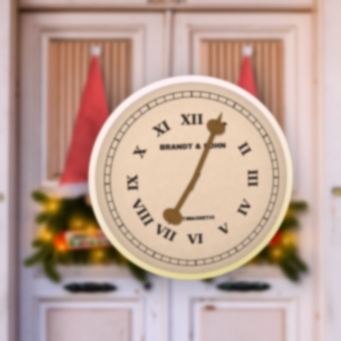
7.04
